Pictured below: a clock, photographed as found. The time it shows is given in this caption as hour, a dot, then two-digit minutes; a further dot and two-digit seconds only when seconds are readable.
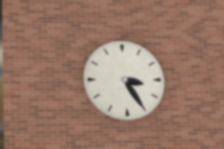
3.25
